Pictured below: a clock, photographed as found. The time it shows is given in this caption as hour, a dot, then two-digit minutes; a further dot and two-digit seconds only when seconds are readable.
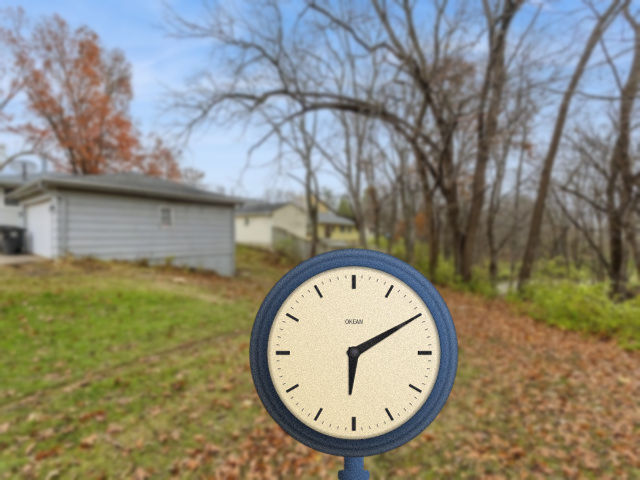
6.10
